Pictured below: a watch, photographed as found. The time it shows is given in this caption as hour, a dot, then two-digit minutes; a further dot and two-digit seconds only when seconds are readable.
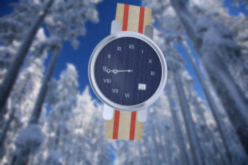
8.44
